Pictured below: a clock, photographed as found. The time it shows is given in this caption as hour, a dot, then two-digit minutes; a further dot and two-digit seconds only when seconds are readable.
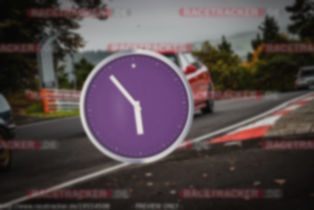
5.54
